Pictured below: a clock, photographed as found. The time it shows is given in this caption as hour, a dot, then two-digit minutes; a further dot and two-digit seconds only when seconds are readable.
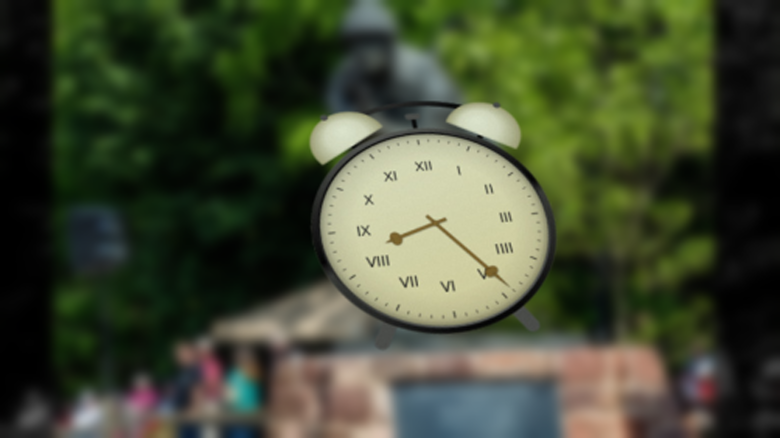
8.24
